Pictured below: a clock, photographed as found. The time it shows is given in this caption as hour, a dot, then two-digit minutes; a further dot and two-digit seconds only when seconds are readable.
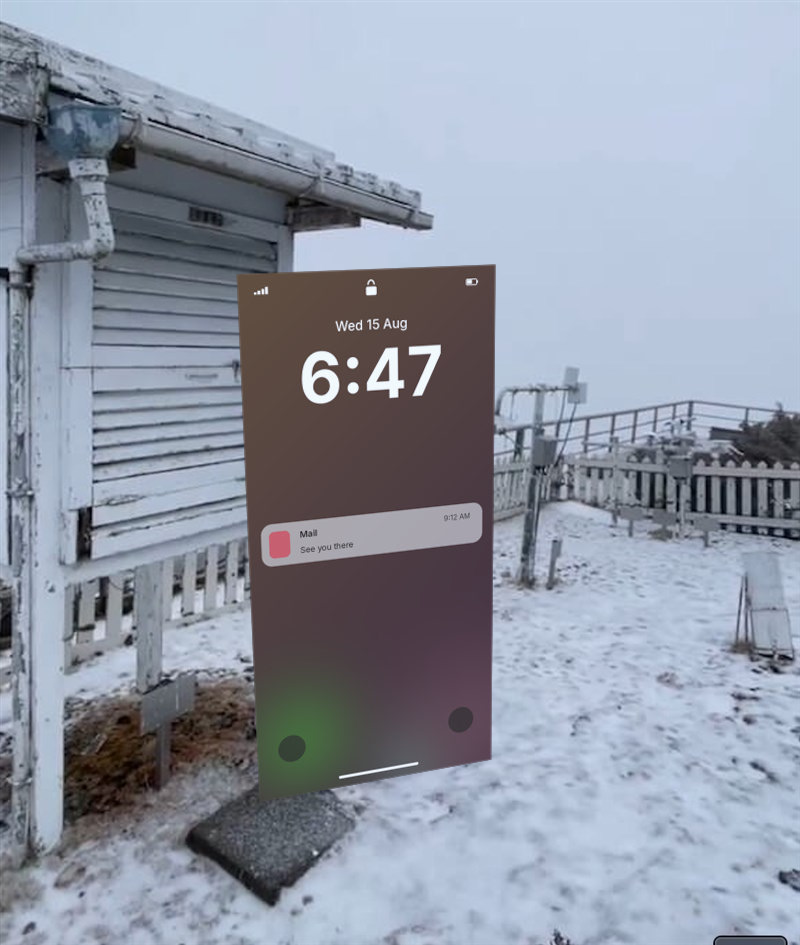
6.47
